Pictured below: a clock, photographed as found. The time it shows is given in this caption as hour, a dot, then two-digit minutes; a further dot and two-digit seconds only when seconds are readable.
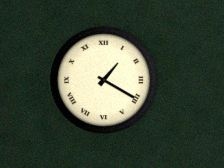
1.20
